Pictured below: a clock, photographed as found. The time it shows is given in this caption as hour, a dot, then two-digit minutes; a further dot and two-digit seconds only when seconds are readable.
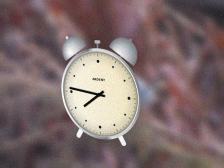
7.46
